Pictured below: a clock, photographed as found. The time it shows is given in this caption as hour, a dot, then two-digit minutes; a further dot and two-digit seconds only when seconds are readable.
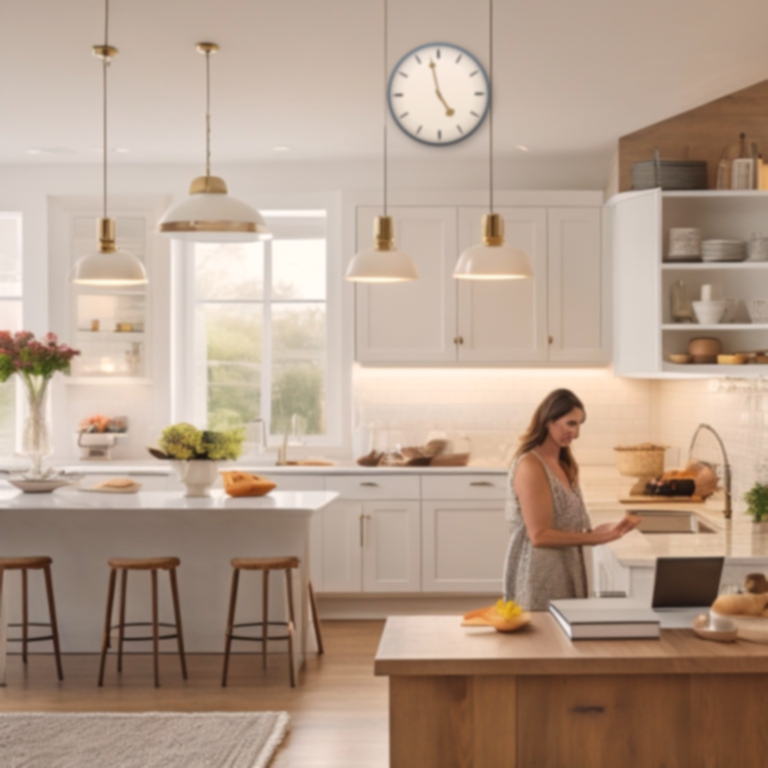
4.58
